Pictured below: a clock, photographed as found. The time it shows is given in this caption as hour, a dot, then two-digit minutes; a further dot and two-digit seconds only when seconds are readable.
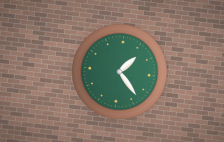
1.23
